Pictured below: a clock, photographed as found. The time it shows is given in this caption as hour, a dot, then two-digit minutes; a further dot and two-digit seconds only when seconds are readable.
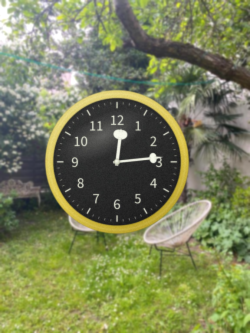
12.14
